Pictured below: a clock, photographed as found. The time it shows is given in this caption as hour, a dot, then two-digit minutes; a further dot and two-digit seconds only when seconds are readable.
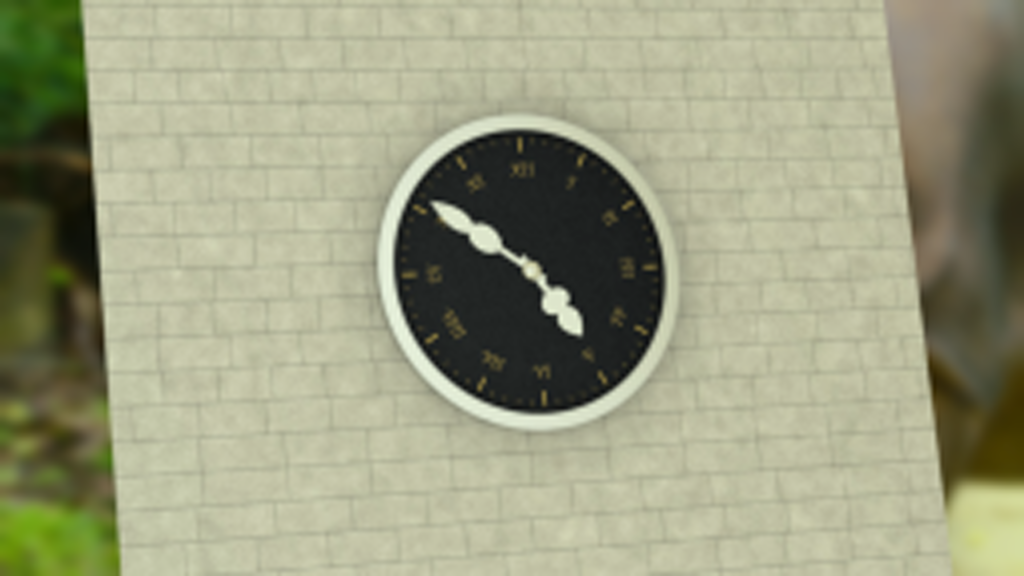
4.51
